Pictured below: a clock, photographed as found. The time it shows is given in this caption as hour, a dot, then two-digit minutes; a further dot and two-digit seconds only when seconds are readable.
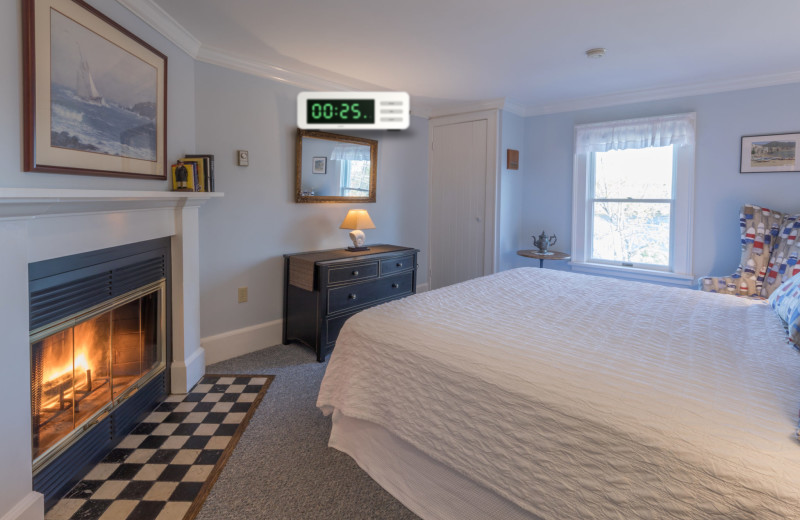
0.25
